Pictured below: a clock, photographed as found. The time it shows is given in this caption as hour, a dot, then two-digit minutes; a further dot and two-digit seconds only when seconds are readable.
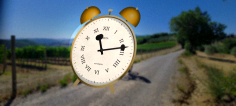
11.13
